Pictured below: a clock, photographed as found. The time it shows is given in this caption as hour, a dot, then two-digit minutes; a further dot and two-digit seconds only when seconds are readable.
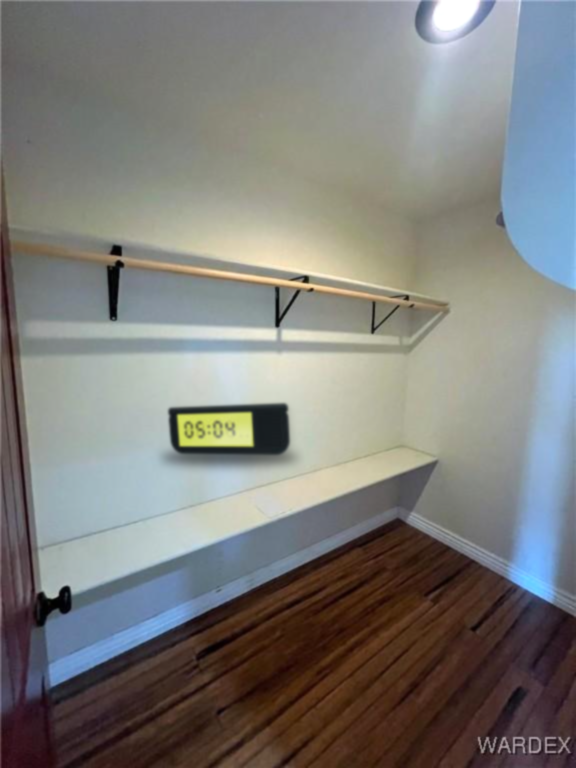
5.04
